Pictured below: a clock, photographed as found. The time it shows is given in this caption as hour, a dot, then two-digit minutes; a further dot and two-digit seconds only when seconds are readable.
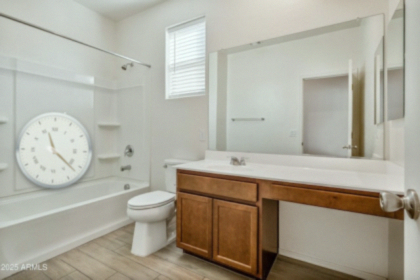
11.22
